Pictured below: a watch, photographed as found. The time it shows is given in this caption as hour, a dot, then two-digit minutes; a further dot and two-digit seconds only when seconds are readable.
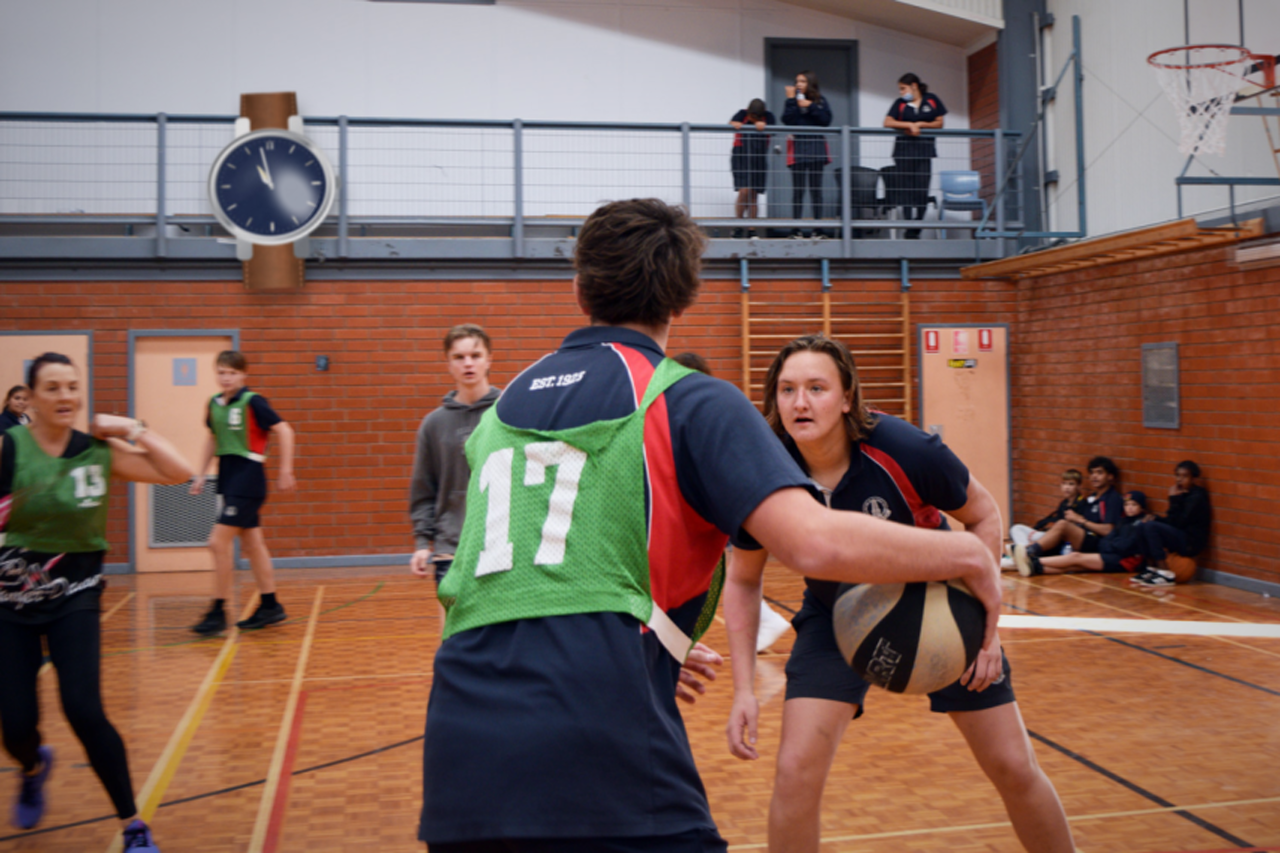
10.58
